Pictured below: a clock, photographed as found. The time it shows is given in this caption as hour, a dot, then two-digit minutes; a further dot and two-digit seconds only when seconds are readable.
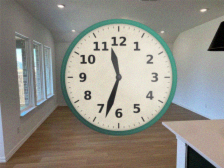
11.33
